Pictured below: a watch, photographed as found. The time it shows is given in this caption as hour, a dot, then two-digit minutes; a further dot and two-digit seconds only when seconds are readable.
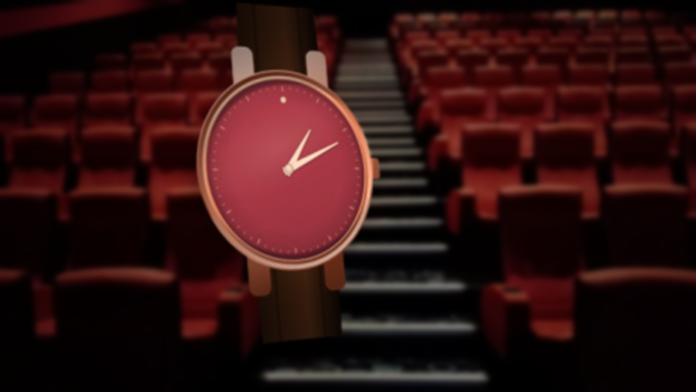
1.11
